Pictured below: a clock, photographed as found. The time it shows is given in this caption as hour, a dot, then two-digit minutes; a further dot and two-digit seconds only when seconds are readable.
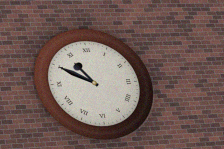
10.50
